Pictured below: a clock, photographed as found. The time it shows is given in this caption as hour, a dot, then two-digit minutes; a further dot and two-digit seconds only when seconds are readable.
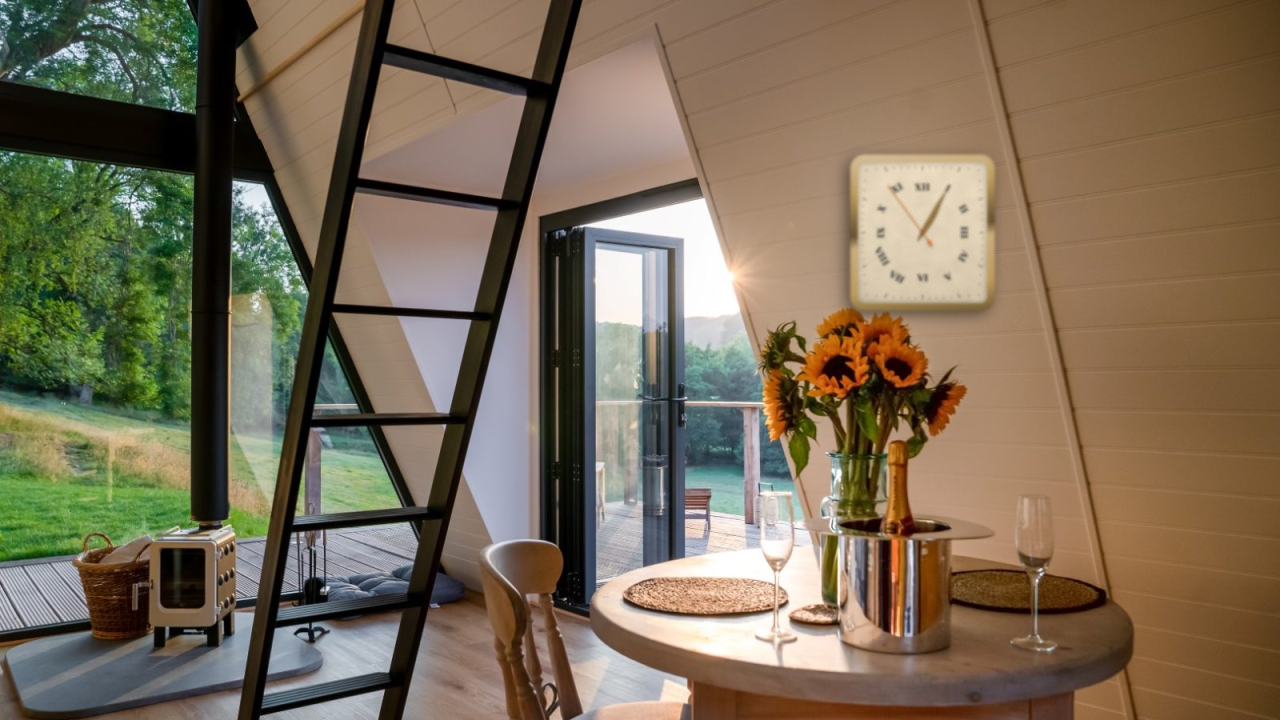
1.04.54
